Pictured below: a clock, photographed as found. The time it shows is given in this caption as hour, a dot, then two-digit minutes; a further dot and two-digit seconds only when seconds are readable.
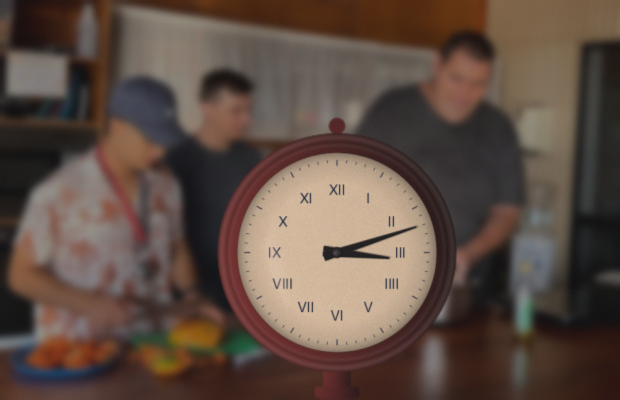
3.12
